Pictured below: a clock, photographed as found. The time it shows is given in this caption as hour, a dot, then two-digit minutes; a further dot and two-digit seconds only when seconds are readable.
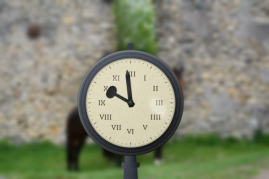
9.59
